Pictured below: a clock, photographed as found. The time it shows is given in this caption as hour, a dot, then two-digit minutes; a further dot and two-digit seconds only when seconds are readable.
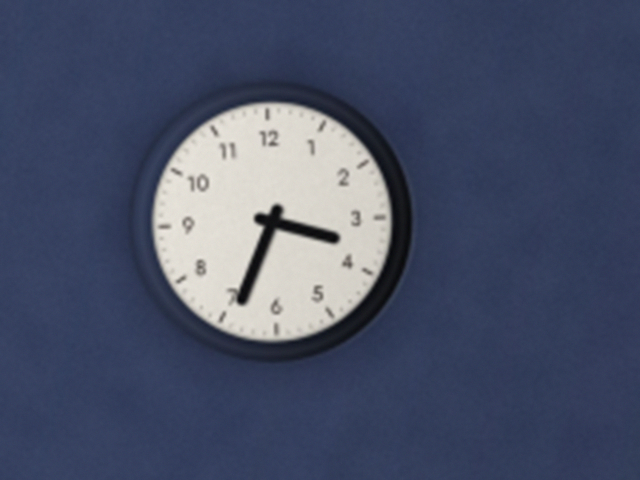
3.34
